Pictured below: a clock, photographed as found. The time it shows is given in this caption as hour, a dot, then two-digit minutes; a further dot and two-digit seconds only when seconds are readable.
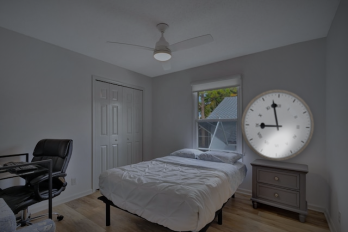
8.58
